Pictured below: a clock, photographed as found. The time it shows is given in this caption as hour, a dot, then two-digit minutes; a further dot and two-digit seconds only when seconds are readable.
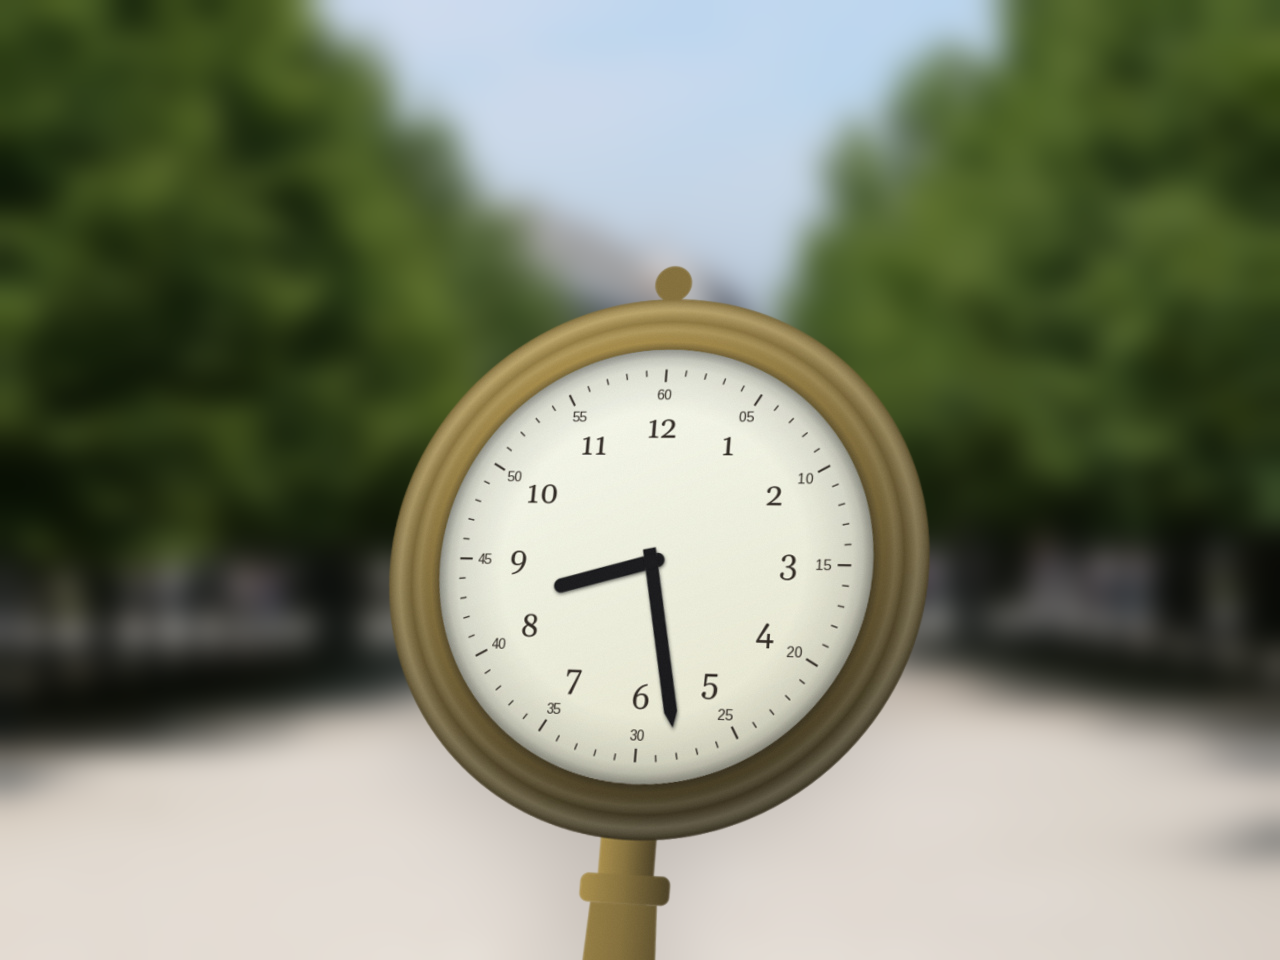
8.28
